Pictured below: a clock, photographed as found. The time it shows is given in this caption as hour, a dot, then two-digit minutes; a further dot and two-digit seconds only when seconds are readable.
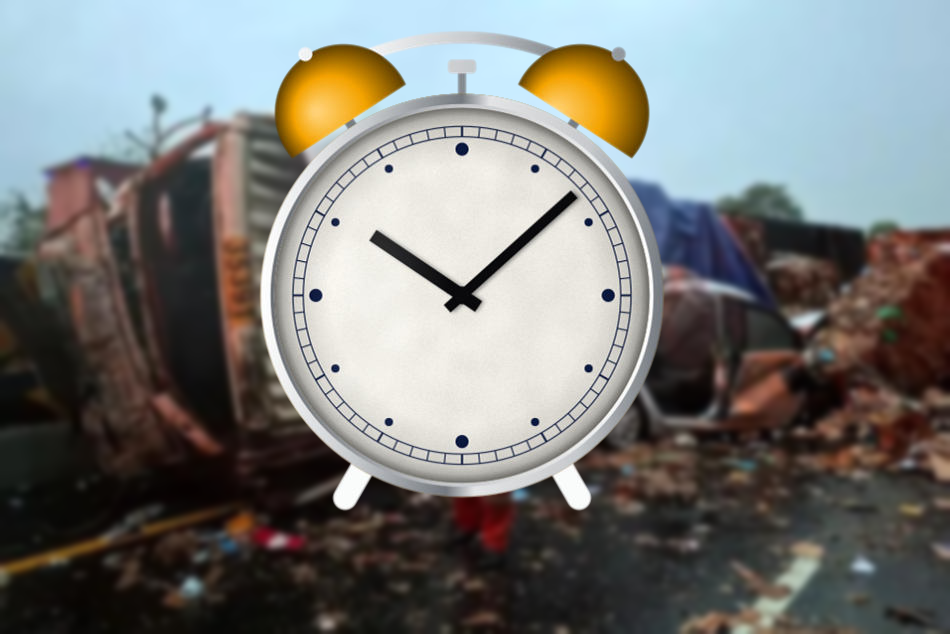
10.08
